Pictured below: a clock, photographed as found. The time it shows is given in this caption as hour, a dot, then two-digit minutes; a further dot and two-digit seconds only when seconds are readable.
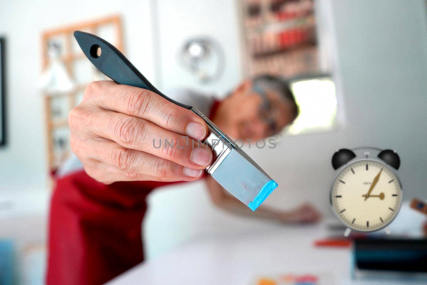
3.05
